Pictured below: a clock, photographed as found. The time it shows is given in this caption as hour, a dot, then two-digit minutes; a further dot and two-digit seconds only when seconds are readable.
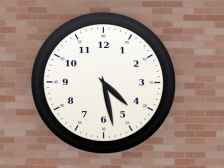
4.28
